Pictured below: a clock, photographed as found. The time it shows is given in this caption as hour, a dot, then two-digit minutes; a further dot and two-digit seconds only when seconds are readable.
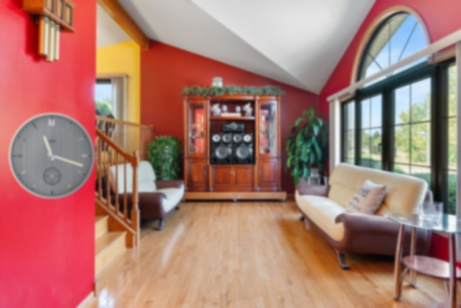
11.18
